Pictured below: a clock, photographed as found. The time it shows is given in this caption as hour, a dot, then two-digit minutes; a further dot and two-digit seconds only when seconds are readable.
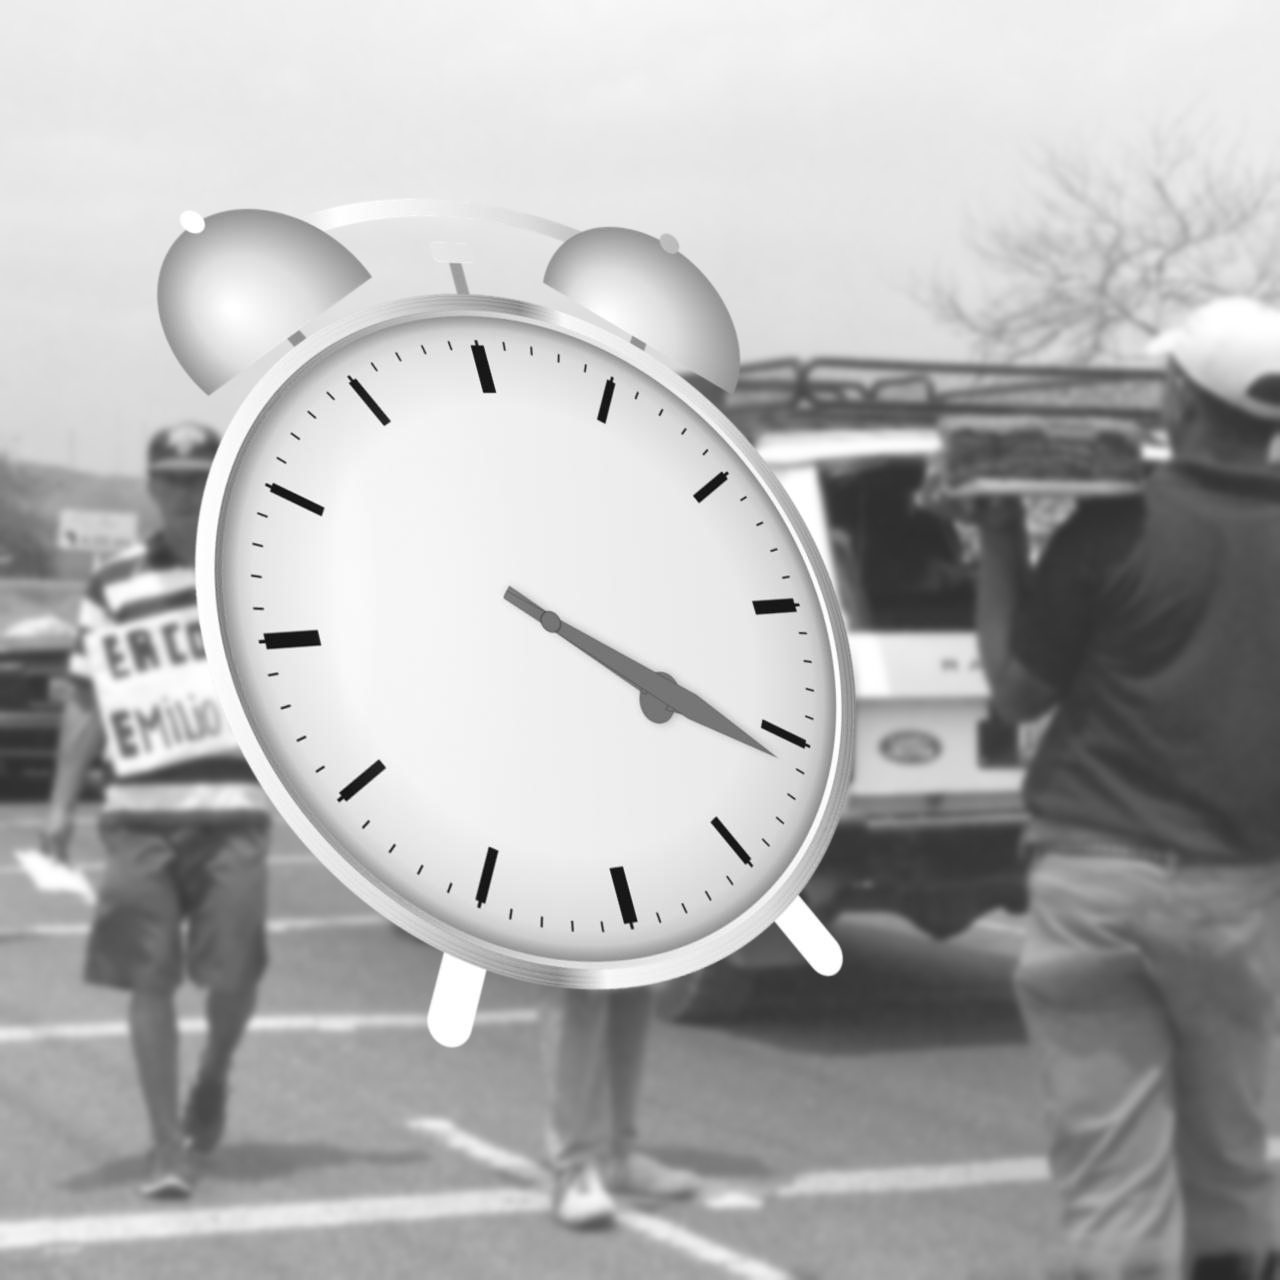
4.21
